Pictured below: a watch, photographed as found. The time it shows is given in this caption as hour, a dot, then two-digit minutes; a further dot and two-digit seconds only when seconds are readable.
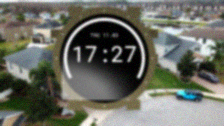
17.27
